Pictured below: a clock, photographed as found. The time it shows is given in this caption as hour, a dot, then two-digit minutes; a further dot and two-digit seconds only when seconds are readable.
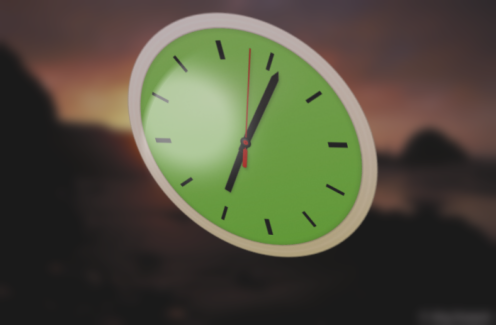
7.06.03
